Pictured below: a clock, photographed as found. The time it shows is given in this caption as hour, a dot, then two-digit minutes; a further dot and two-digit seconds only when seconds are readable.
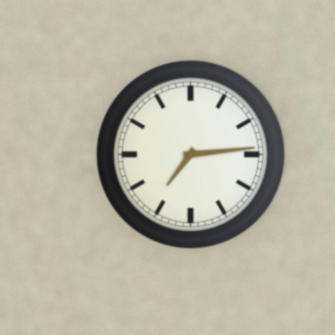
7.14
